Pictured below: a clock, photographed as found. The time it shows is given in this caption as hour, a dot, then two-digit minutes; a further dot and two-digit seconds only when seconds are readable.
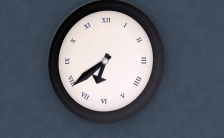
6.39
